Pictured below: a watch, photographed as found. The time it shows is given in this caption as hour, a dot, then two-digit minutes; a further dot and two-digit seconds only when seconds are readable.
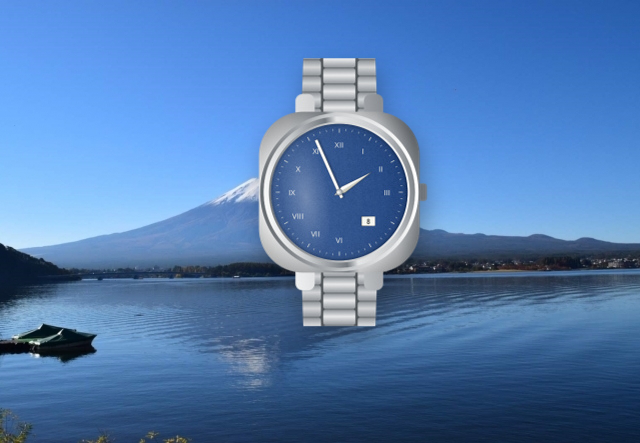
1.56
